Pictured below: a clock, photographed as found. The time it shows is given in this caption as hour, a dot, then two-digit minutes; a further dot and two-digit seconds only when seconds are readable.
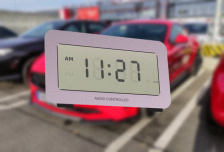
11.27
